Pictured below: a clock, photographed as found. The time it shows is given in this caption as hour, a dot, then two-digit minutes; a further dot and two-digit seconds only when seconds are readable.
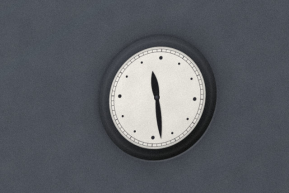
11.28
